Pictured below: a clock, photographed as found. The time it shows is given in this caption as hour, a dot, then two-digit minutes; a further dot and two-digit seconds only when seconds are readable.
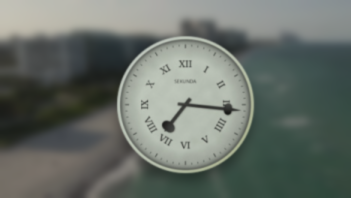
7.16
